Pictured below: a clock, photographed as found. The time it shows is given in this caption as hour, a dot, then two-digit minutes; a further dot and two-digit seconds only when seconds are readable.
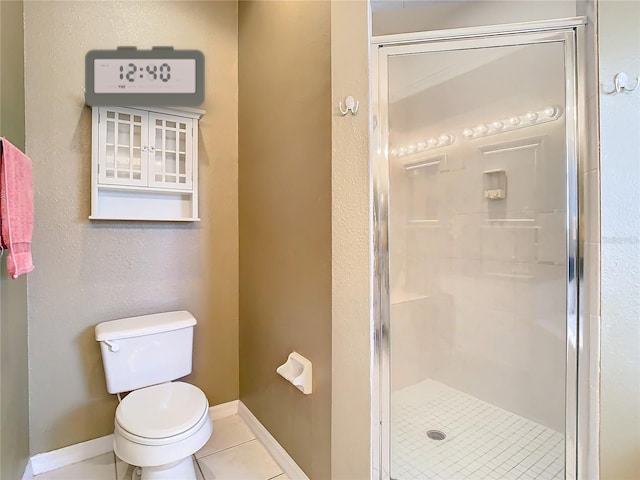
12.40
